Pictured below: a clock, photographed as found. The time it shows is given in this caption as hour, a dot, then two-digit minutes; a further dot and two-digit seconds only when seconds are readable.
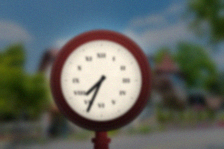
7.34
